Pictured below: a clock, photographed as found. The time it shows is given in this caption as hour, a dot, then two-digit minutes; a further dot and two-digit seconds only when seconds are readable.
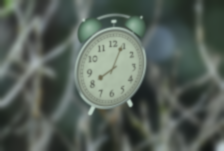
8.04
